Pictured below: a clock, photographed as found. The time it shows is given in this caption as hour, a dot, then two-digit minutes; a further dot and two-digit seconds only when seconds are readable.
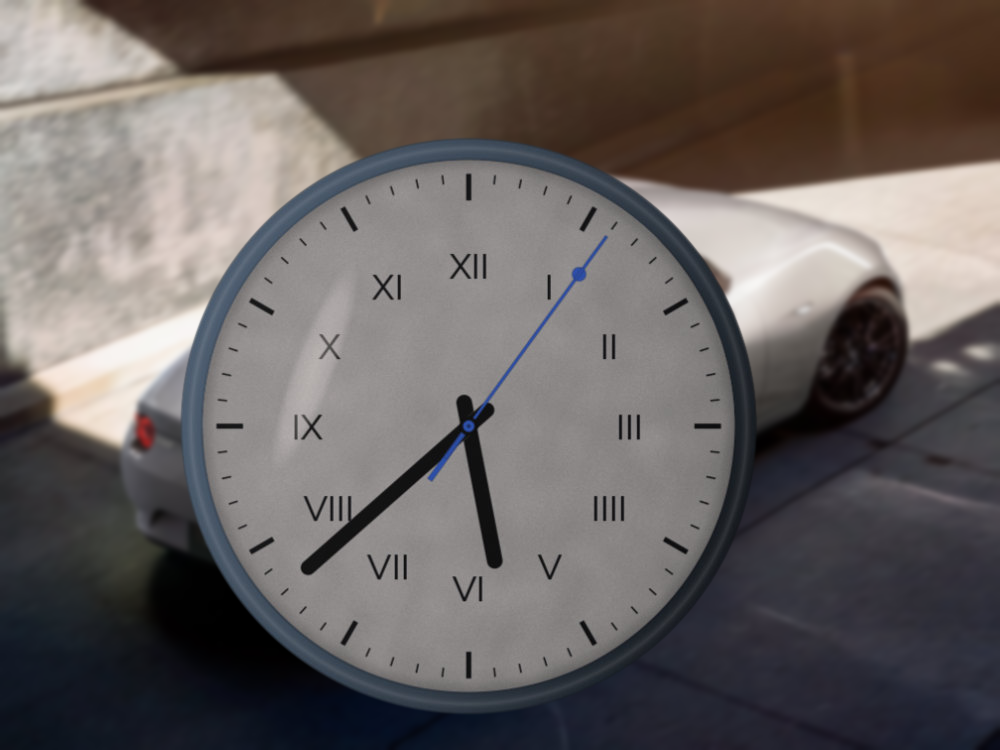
5.38.06
